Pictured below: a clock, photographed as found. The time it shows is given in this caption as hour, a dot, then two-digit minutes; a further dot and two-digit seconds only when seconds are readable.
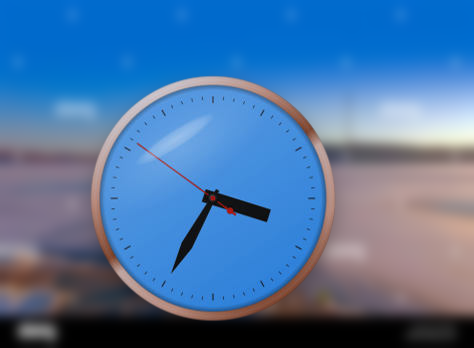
3.34.51
